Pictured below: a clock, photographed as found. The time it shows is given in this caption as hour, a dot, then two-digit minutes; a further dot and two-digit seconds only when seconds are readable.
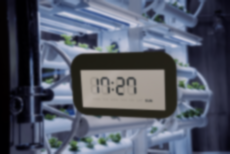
17.27
